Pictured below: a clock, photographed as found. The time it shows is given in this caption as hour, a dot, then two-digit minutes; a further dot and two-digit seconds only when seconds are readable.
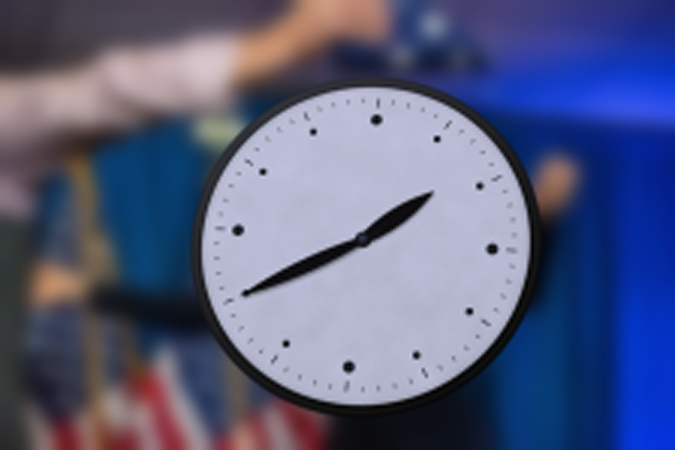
1.40
